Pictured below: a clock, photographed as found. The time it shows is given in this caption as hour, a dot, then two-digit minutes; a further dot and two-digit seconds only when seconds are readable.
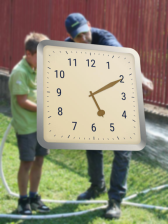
5.10
